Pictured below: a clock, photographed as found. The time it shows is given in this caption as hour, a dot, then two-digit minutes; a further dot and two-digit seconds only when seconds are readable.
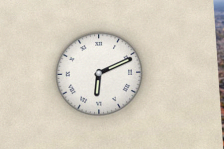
6.11
